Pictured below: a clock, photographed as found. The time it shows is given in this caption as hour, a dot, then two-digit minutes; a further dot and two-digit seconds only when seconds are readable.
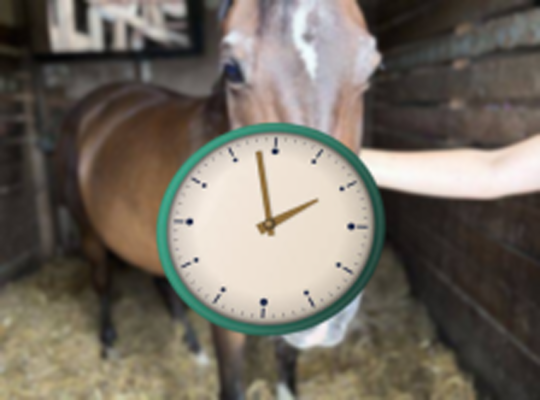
1.58
